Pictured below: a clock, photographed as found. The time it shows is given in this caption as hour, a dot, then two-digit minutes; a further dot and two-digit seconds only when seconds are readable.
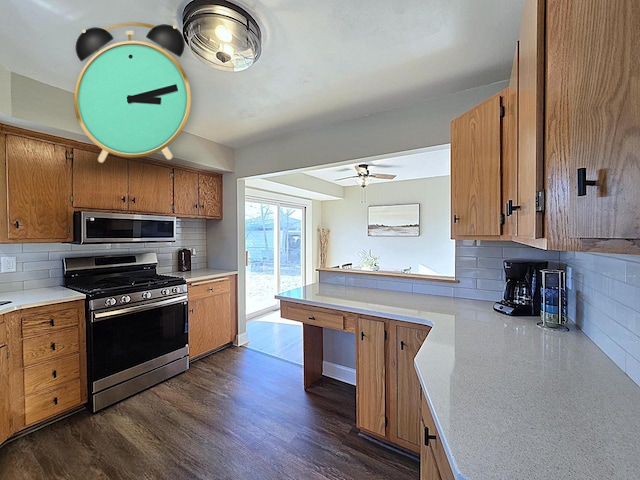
3.13
